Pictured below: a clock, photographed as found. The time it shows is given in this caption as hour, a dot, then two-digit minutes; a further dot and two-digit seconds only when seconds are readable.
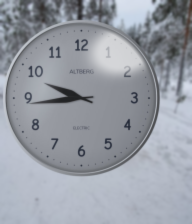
9.44
